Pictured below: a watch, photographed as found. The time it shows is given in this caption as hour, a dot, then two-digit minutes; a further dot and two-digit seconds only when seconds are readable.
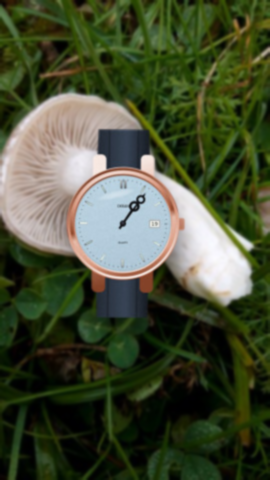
1.06
